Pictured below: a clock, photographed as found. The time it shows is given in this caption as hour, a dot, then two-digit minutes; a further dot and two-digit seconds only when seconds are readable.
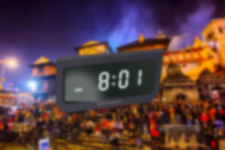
8.01
